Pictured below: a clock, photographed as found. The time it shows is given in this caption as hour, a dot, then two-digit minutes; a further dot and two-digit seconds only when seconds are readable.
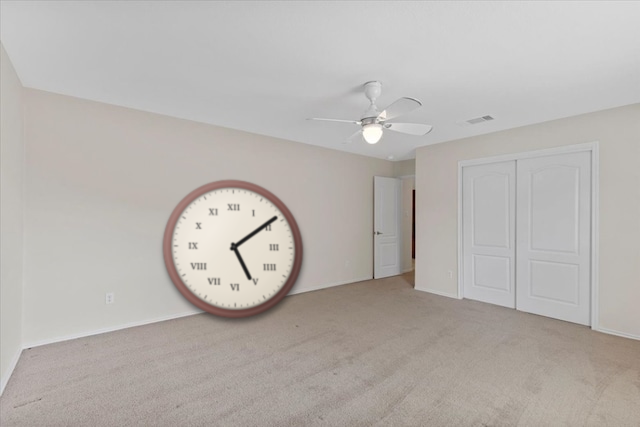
5.09
